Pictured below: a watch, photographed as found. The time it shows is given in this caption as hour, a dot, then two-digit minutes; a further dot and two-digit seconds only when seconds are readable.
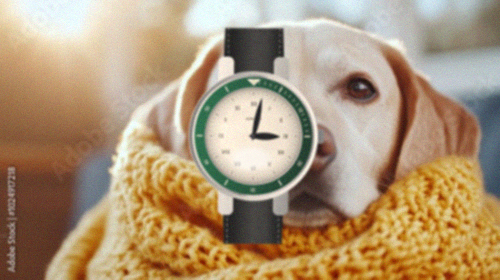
3.02
